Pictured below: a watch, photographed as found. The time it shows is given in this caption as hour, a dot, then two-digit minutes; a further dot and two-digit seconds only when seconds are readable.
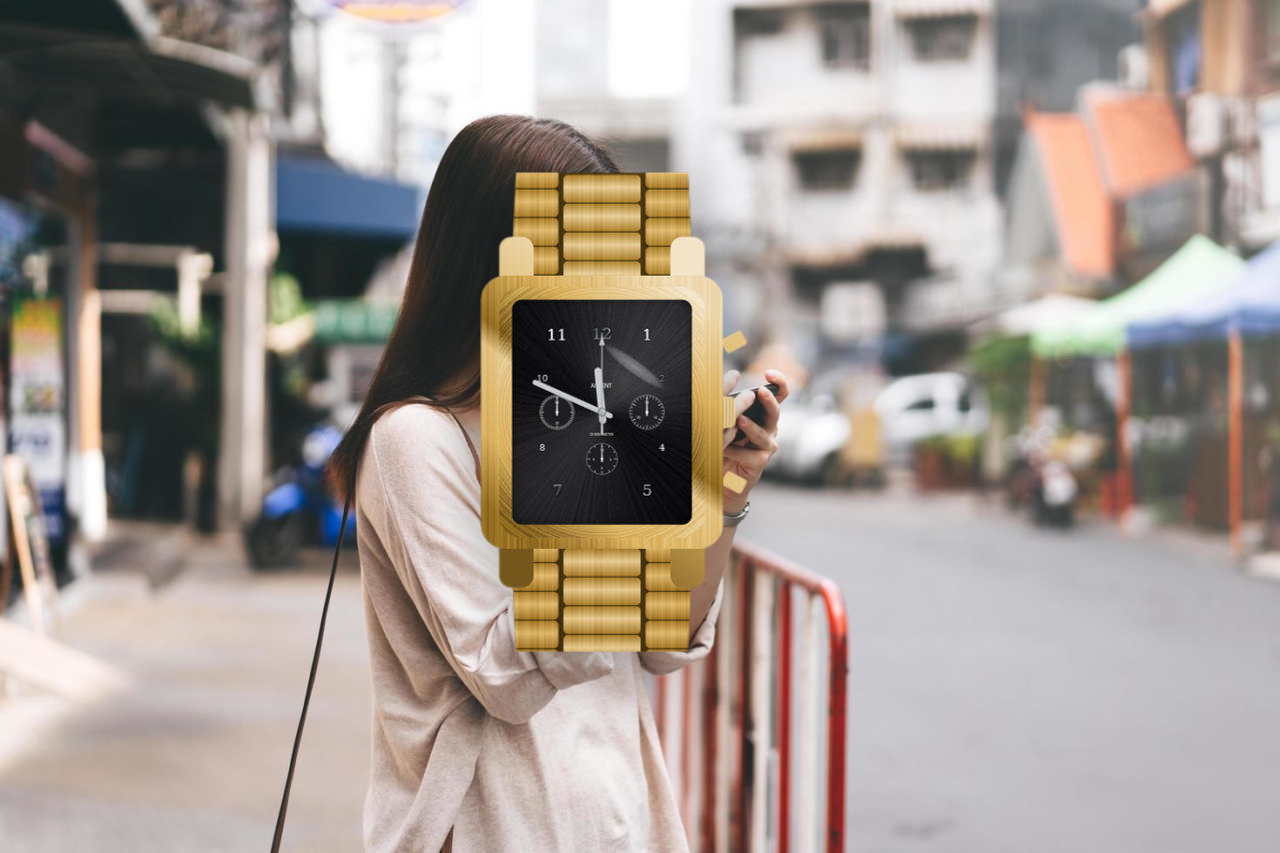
11.49
